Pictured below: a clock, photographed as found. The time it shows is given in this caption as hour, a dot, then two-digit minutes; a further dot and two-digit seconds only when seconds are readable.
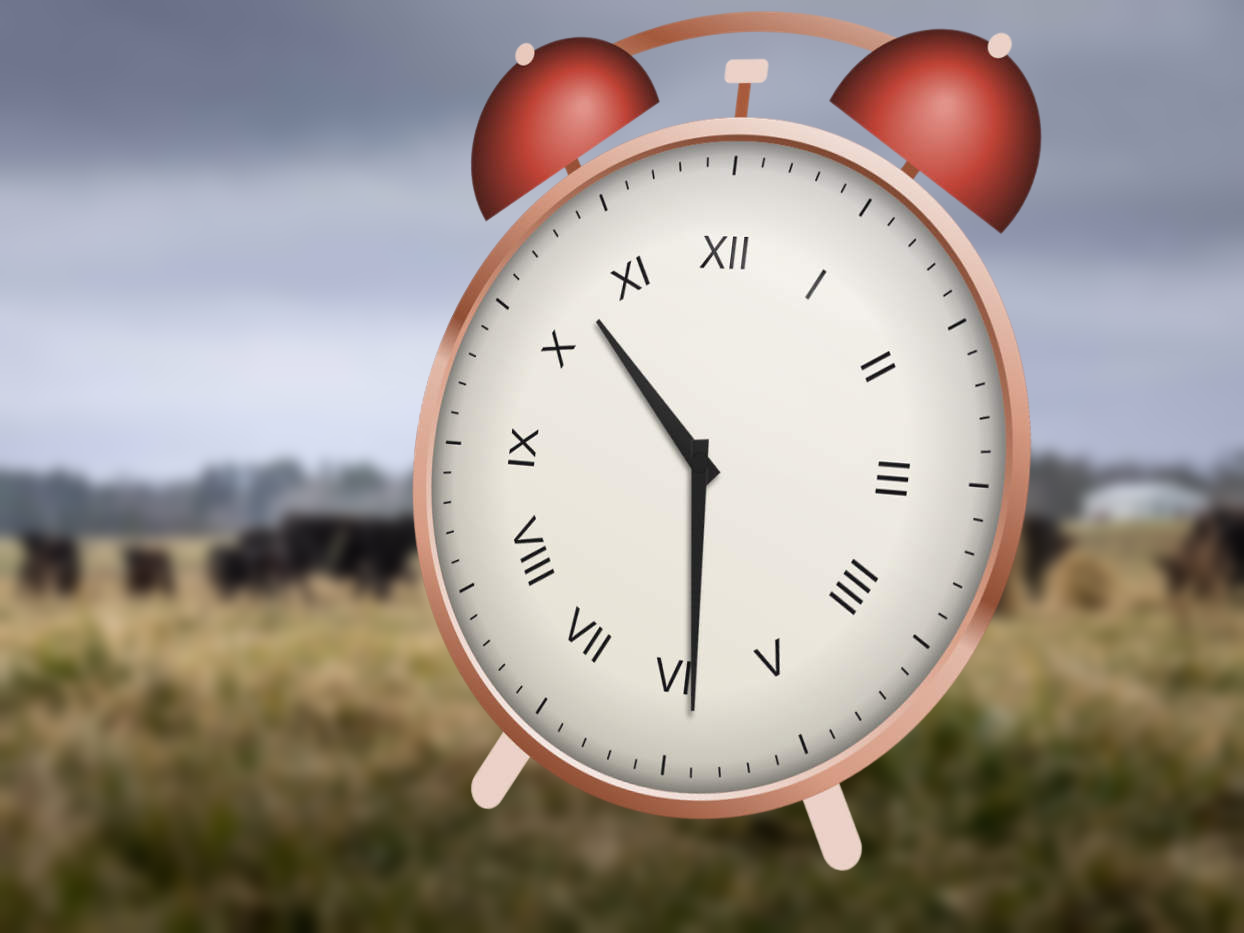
10.29
